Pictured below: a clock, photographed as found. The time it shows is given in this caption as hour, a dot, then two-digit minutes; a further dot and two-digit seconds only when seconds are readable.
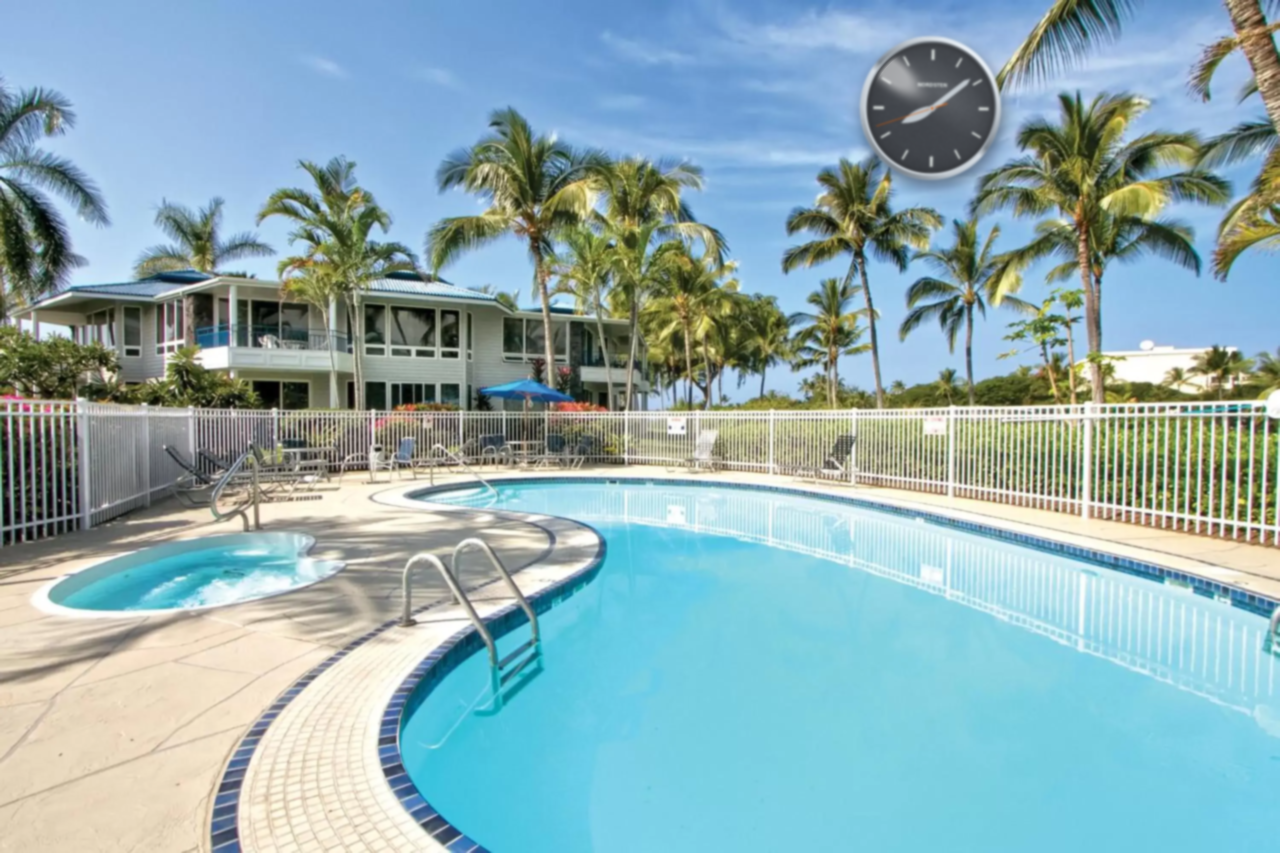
8.08.42
